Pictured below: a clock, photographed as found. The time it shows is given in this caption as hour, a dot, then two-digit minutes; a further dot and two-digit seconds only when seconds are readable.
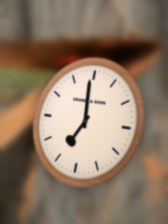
6.59
